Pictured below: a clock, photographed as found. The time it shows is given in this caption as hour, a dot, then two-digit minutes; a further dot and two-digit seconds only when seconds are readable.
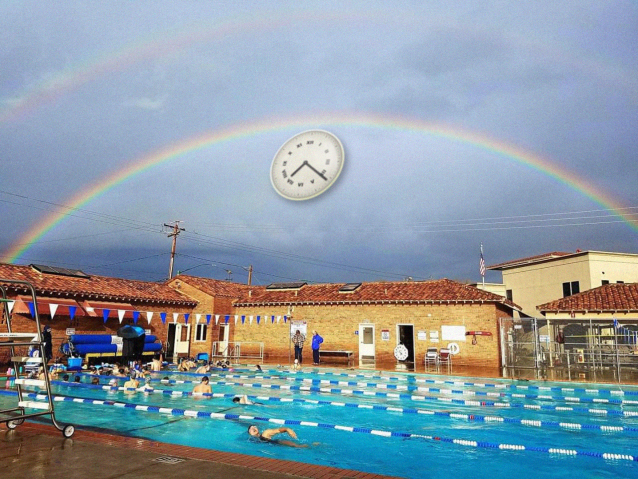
7.21
